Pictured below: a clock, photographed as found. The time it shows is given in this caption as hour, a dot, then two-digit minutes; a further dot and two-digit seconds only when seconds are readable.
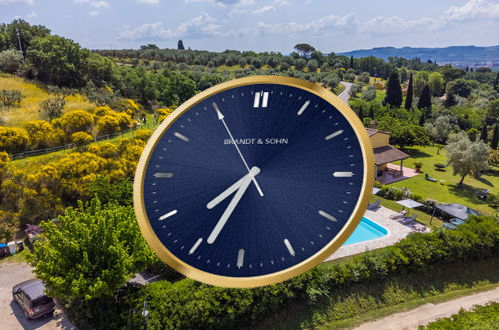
7.33.55
